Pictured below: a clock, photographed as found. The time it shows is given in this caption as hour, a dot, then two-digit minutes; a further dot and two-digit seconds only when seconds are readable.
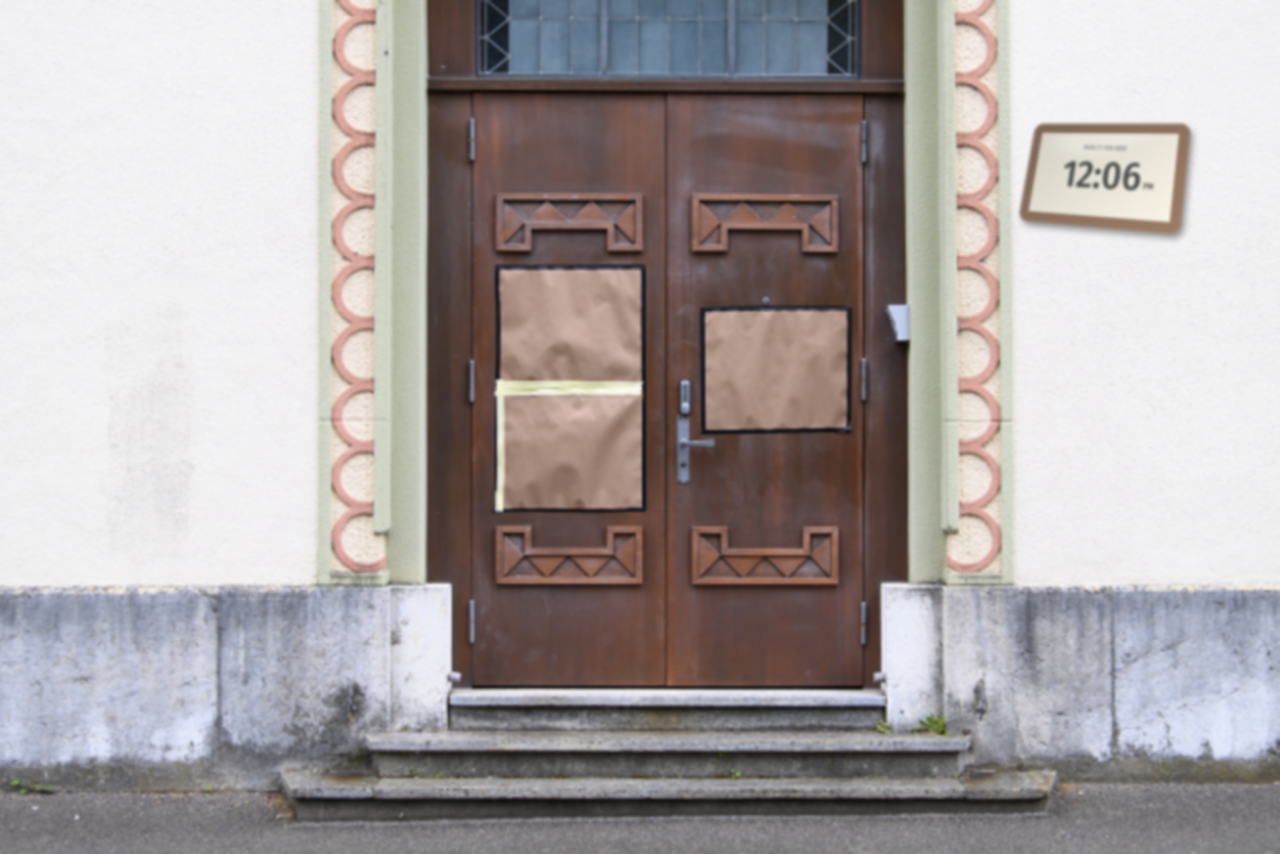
12.06
